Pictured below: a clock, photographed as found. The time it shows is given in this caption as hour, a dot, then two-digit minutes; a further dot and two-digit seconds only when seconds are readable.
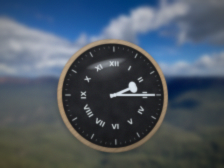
2.15
